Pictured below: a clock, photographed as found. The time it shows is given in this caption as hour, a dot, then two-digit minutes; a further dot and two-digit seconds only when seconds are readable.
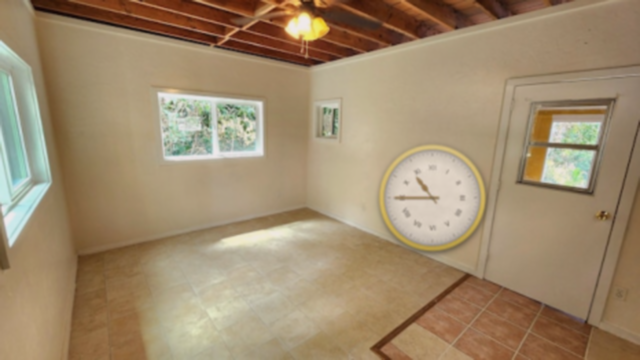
10.45
